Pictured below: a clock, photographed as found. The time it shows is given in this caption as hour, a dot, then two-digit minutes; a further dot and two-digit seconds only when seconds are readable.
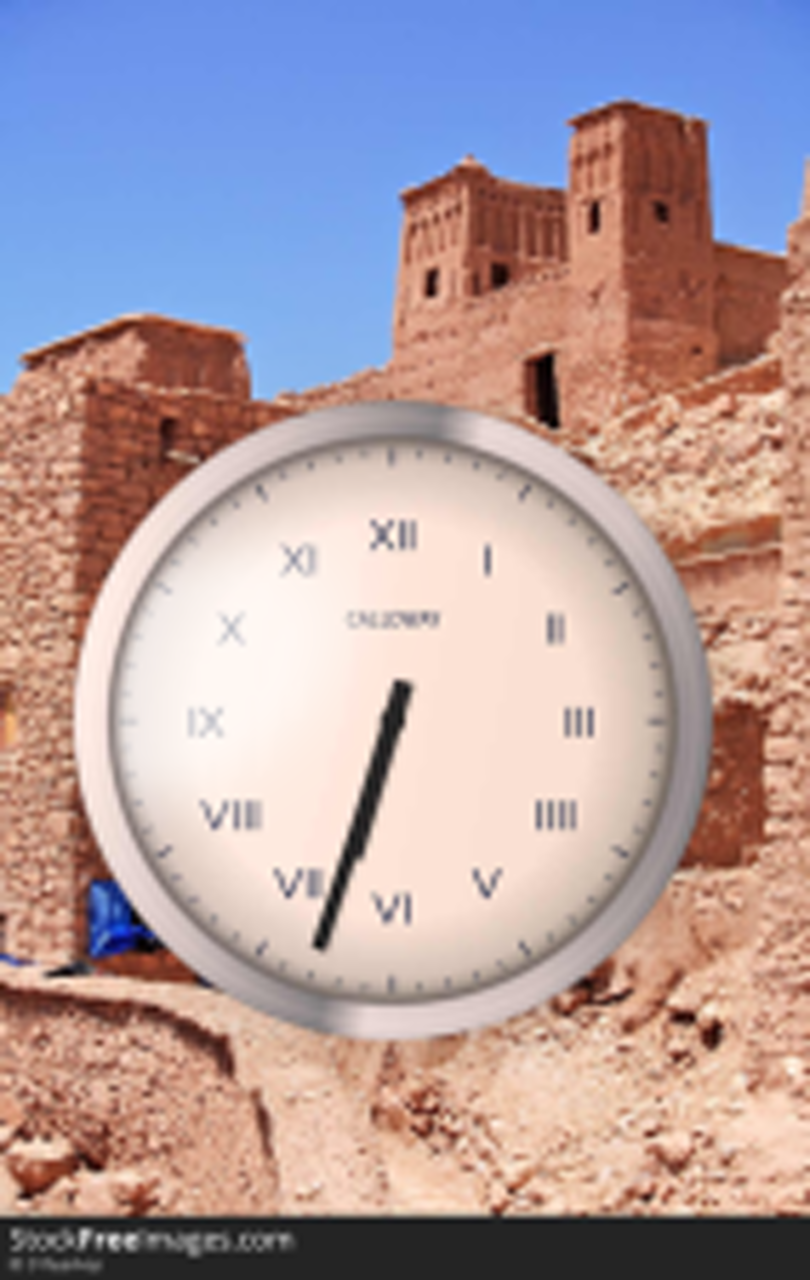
6.33
